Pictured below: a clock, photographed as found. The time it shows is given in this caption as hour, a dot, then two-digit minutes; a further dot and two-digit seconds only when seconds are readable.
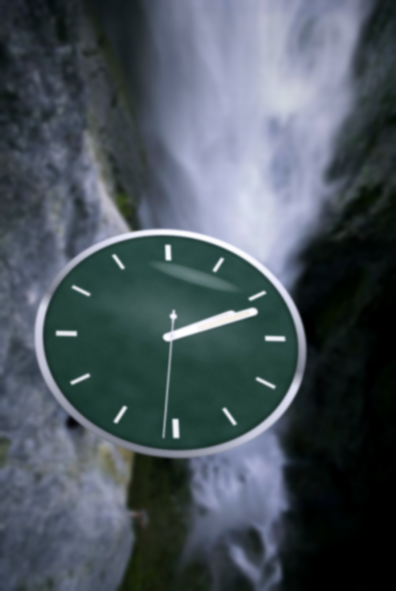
2.11.31
